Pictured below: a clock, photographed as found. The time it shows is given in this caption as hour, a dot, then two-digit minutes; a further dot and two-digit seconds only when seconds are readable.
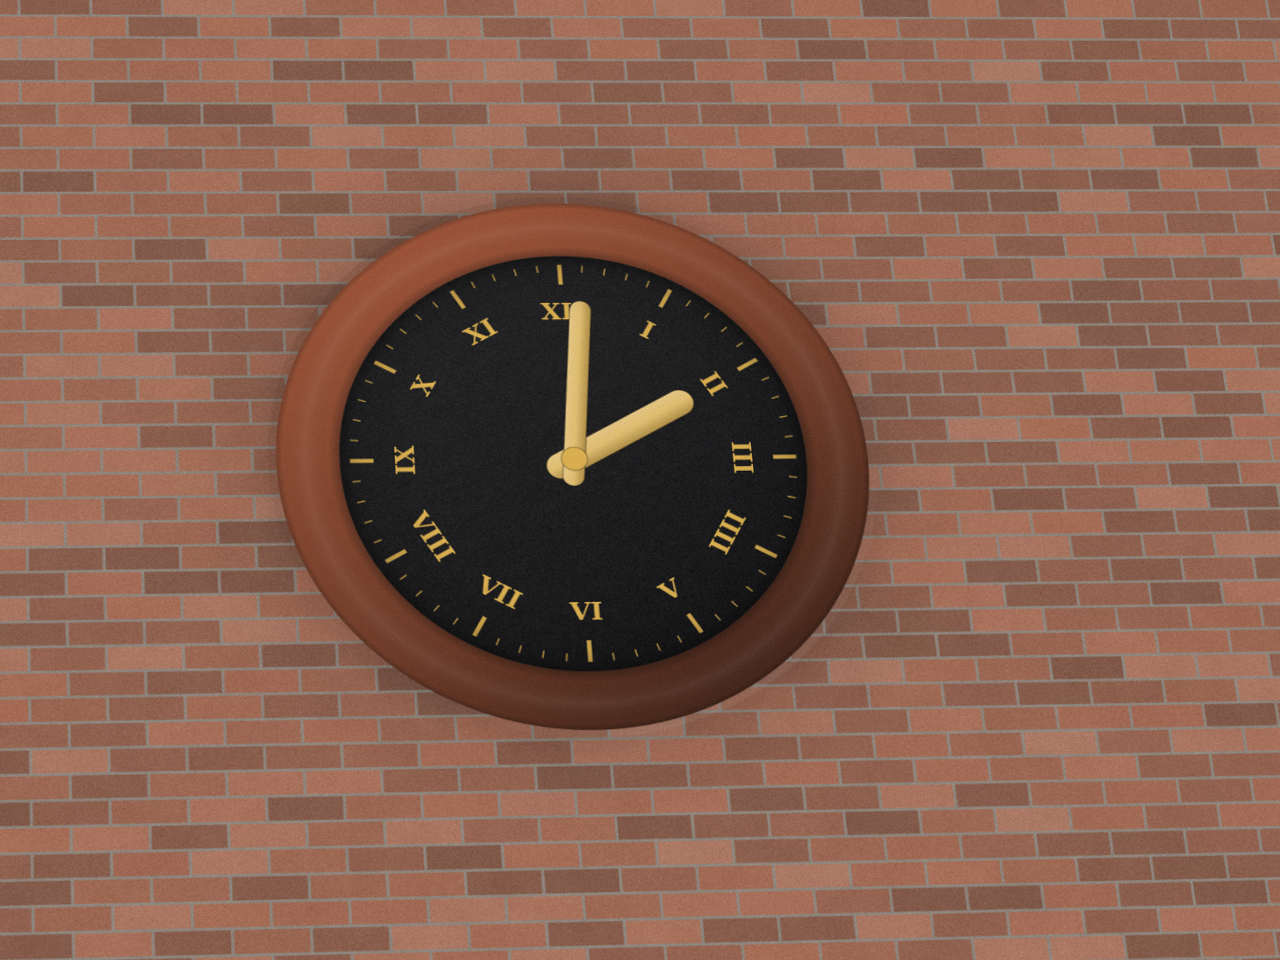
2.01
